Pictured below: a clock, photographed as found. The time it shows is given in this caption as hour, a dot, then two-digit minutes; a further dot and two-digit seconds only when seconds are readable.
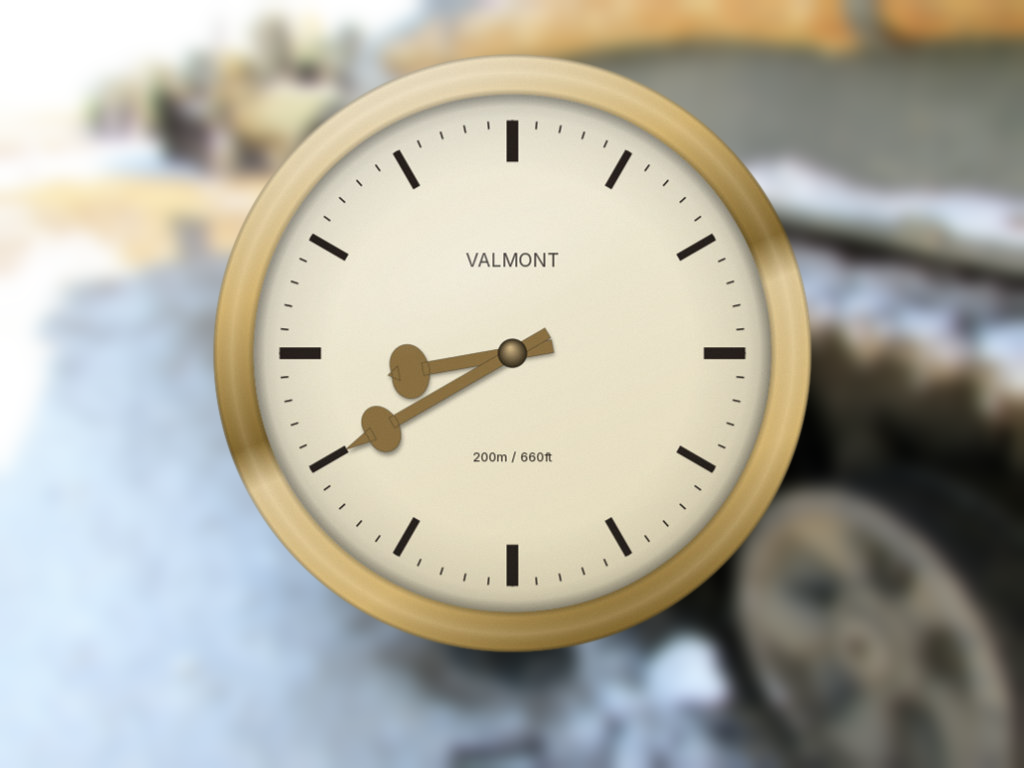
8.40
